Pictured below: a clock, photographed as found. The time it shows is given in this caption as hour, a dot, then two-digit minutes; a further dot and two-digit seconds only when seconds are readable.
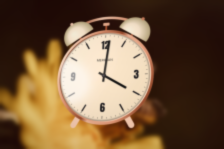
4.01
